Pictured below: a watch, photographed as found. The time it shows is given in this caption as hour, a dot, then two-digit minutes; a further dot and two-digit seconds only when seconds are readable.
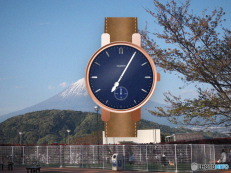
7.05
